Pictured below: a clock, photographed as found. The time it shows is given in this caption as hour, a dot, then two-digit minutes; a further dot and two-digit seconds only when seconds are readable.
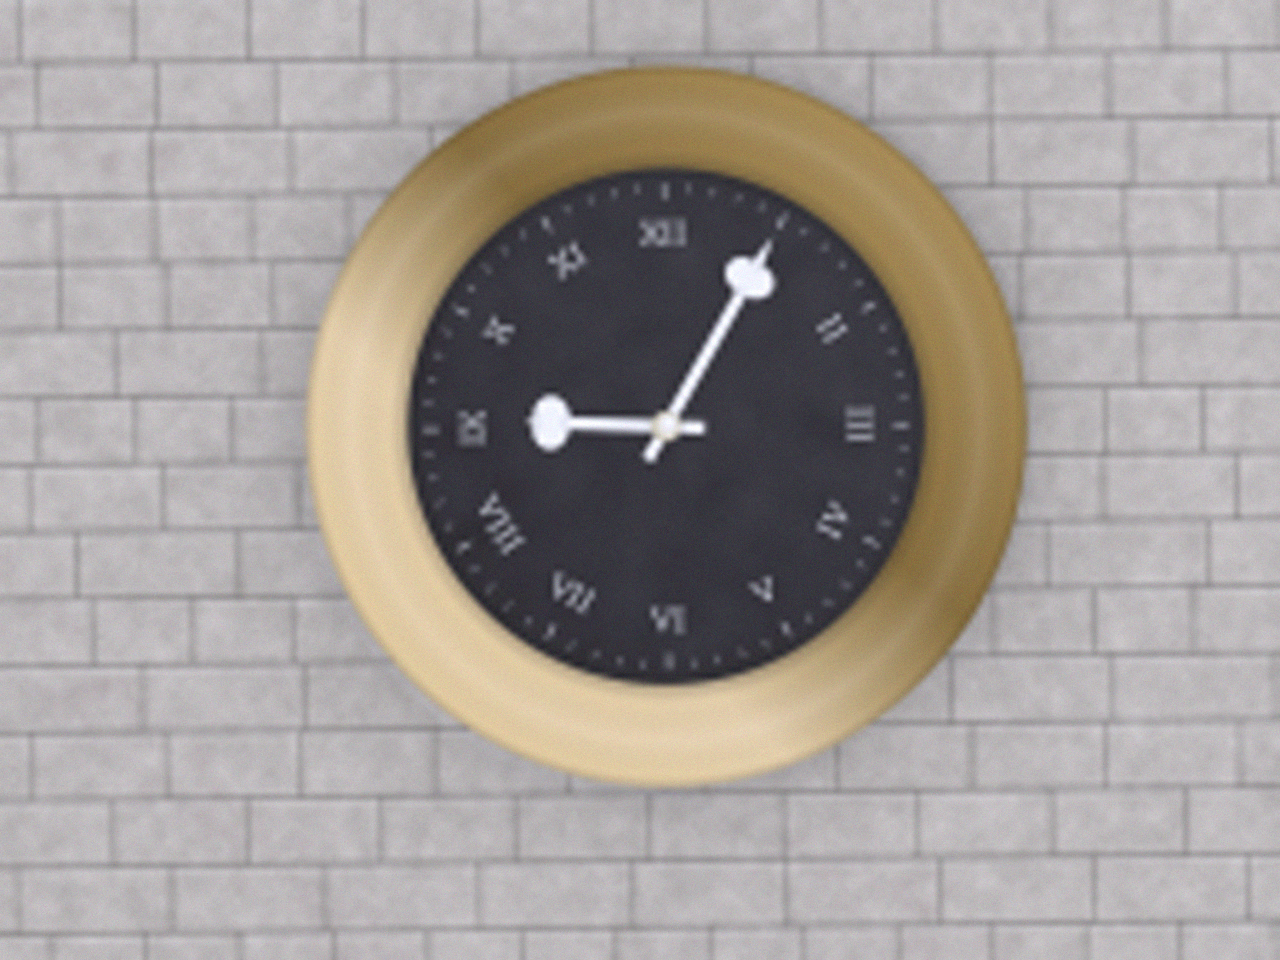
9.05
